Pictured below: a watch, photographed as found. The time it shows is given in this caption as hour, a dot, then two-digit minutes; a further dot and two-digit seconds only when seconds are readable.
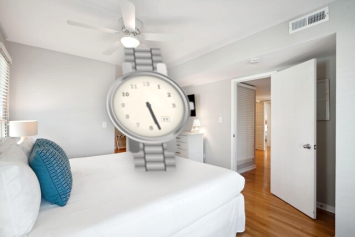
5.27
